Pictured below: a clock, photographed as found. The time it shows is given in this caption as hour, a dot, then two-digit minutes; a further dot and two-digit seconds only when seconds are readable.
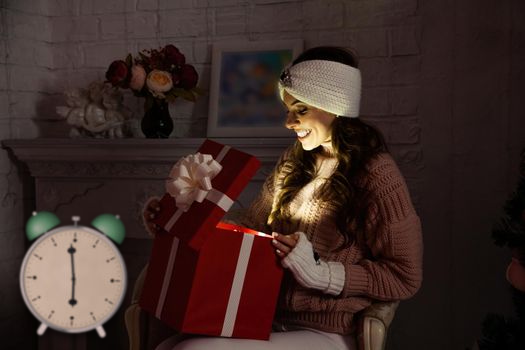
5.59
